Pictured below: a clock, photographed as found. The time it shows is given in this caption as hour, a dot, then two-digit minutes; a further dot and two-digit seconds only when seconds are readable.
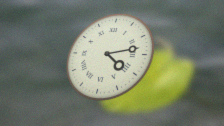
4.13
